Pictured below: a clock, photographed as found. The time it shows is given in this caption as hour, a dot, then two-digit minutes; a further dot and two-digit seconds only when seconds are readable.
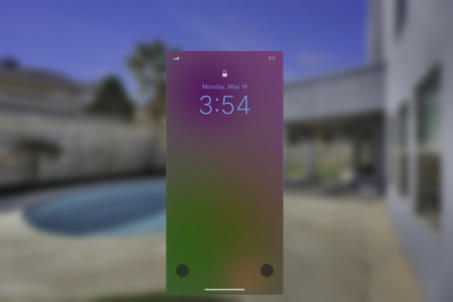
3.54
